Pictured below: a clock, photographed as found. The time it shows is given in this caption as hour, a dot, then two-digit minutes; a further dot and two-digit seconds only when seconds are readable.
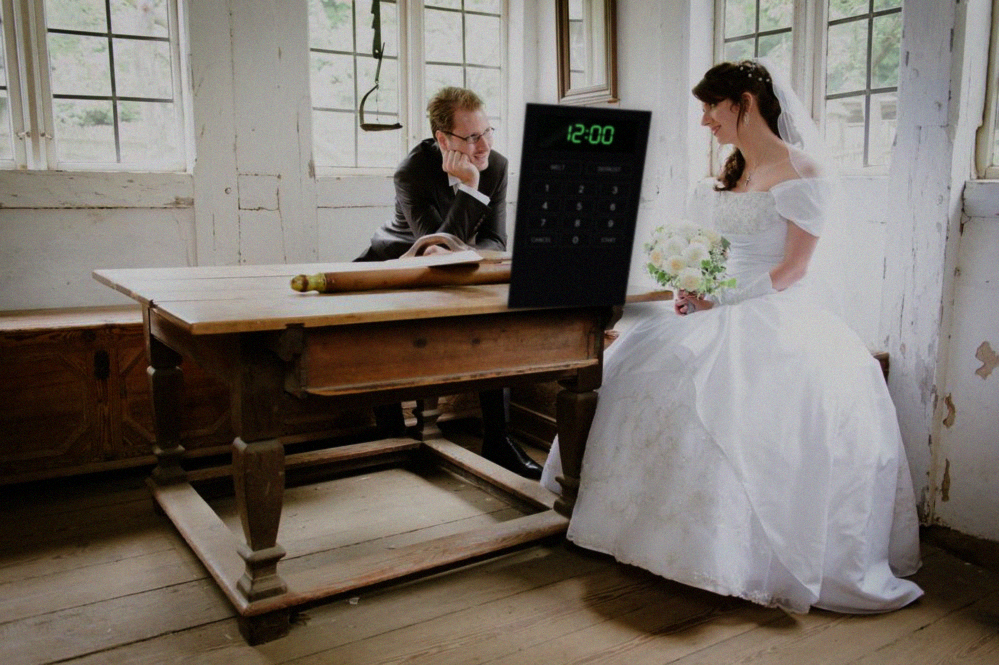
12.00
